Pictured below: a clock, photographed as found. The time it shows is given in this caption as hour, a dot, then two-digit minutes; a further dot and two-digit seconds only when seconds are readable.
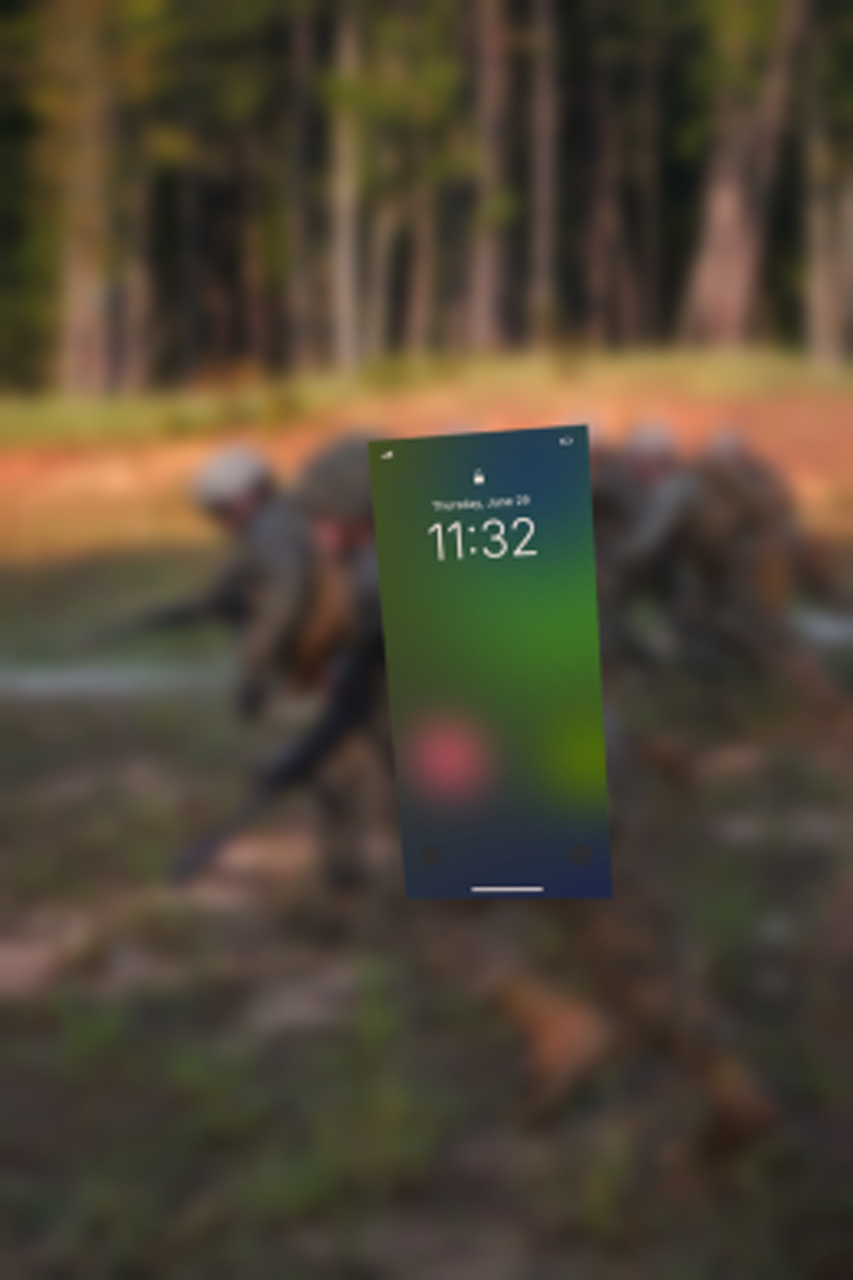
11.32
